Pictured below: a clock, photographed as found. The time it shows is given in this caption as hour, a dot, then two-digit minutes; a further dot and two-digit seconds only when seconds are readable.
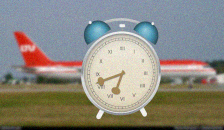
6.42
